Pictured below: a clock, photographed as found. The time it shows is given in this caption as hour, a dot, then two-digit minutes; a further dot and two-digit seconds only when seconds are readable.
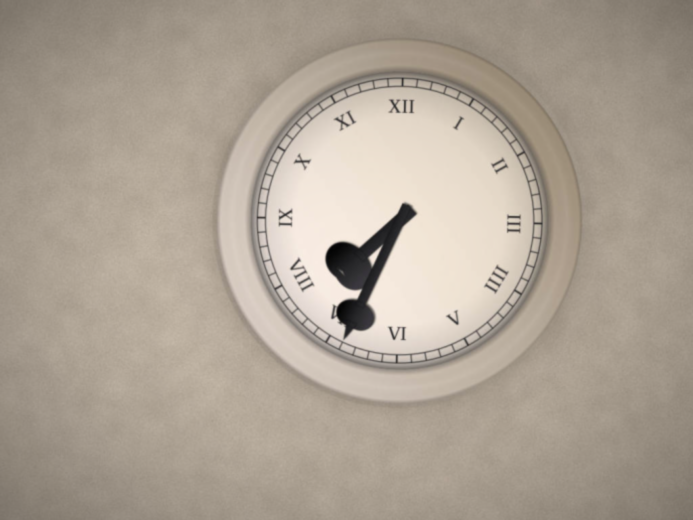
7.34
